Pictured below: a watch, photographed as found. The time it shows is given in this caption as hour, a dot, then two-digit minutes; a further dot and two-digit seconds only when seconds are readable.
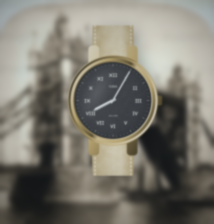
8.05
